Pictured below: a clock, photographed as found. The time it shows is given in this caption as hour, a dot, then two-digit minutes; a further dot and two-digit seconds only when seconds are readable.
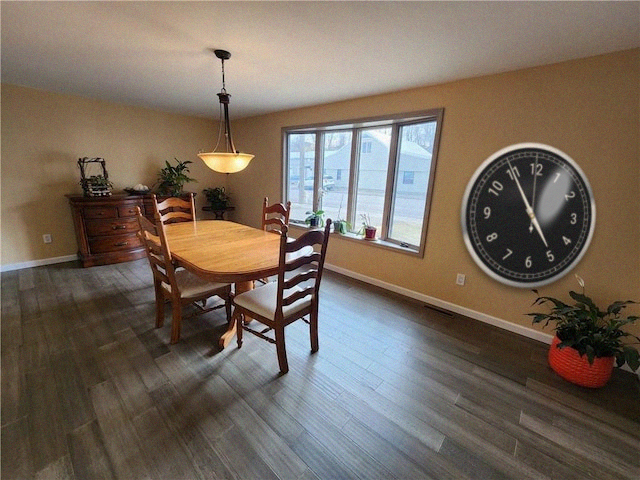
4.55.00
